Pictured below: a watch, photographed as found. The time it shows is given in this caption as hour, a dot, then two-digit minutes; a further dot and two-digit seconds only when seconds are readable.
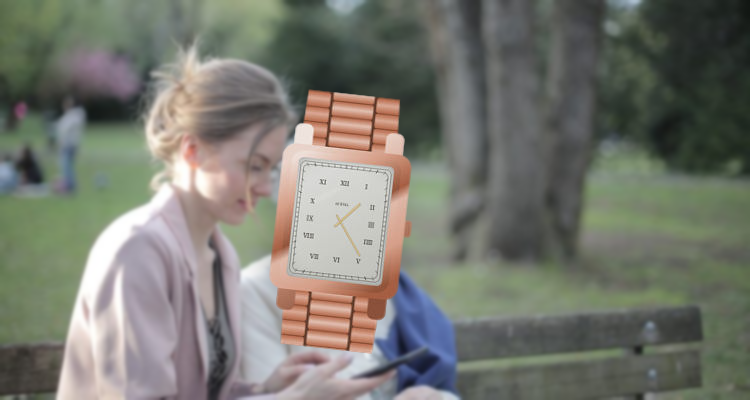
1.24
